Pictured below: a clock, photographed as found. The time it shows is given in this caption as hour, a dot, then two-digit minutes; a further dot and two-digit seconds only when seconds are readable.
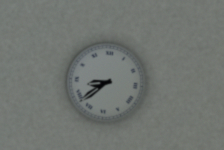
8.38
